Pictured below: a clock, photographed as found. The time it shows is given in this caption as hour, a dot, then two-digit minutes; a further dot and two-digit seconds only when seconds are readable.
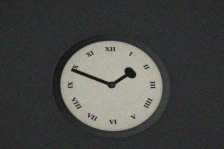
1.49
